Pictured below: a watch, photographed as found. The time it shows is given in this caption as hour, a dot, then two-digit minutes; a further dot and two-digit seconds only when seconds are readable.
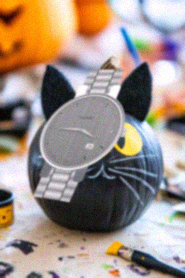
3.45
